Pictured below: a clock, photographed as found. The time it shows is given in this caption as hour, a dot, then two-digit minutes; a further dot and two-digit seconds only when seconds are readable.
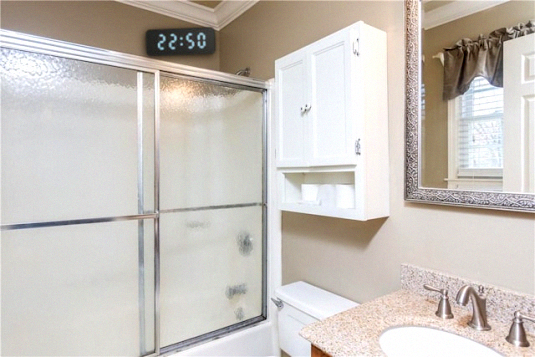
22.50
